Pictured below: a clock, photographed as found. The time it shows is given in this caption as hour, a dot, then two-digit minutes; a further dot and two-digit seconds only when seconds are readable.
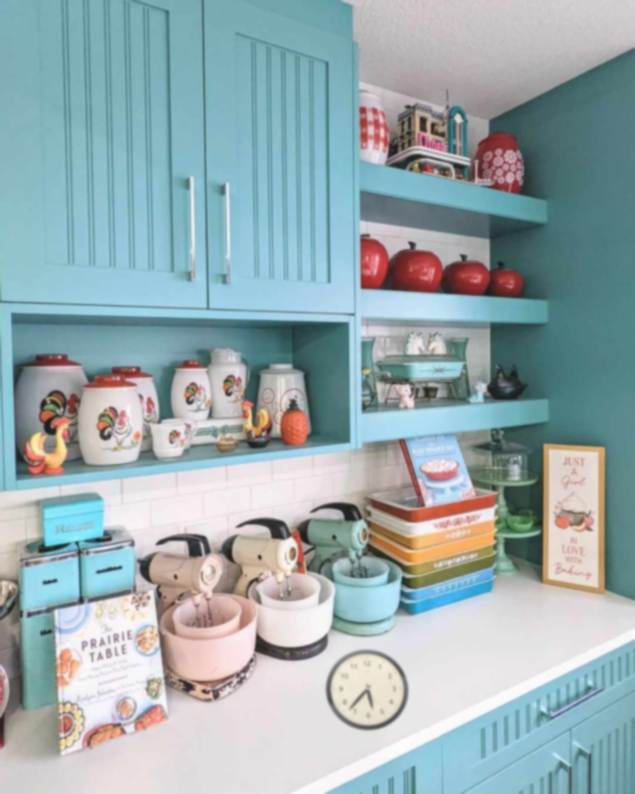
5.37
